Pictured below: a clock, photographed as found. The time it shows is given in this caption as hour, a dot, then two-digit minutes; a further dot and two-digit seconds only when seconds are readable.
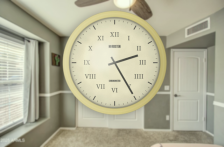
2.25
